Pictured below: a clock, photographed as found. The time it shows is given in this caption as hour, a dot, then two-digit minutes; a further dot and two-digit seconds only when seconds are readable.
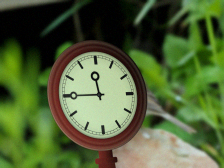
11.45
